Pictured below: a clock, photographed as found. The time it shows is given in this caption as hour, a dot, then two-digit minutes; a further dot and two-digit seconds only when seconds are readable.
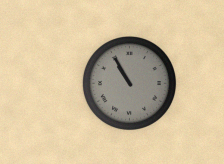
10.55
